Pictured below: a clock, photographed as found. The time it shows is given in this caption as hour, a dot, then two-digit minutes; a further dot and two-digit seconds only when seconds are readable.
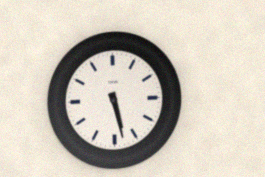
5.28
